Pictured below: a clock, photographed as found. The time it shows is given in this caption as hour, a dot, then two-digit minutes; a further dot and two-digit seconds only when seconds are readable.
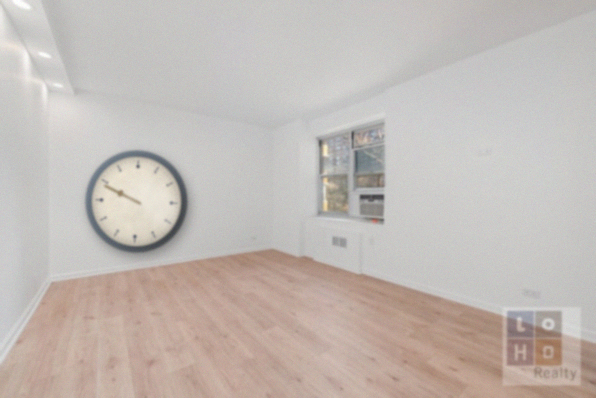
9.49
